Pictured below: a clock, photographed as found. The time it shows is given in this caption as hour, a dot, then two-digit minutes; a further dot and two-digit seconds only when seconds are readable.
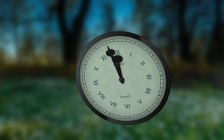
11.58
